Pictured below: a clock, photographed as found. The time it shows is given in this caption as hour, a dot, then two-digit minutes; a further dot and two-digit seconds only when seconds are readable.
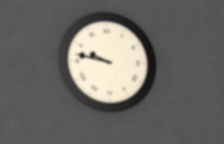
9.47
